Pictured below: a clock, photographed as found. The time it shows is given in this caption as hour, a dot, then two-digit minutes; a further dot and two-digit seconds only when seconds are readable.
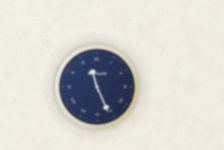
11.26
